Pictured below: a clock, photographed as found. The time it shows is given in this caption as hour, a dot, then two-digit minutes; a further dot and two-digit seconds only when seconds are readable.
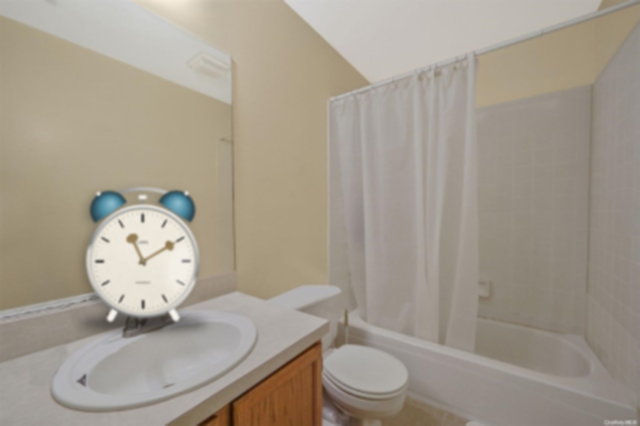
11.10
